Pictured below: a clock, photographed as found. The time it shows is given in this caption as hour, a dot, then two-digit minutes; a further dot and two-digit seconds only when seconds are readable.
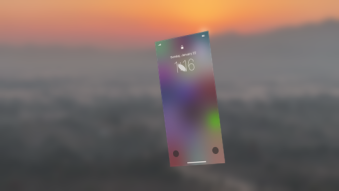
1.16
